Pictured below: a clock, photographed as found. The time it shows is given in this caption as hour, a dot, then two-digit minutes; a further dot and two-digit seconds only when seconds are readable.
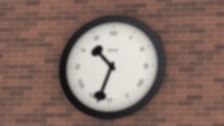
10.33
